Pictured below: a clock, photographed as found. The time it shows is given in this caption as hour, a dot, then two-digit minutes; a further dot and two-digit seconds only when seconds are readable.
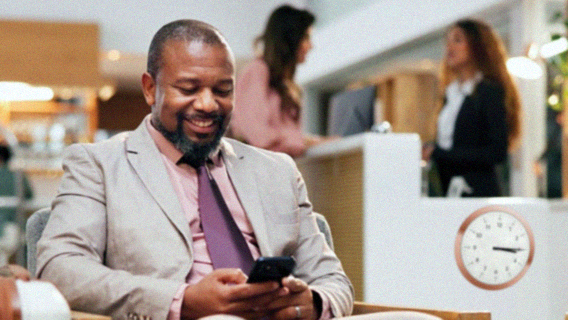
3.15
